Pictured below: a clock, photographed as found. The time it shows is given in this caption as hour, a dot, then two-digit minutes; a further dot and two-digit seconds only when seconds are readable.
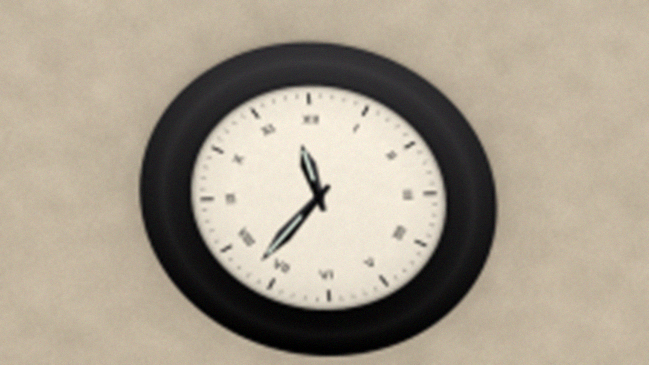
11.37
